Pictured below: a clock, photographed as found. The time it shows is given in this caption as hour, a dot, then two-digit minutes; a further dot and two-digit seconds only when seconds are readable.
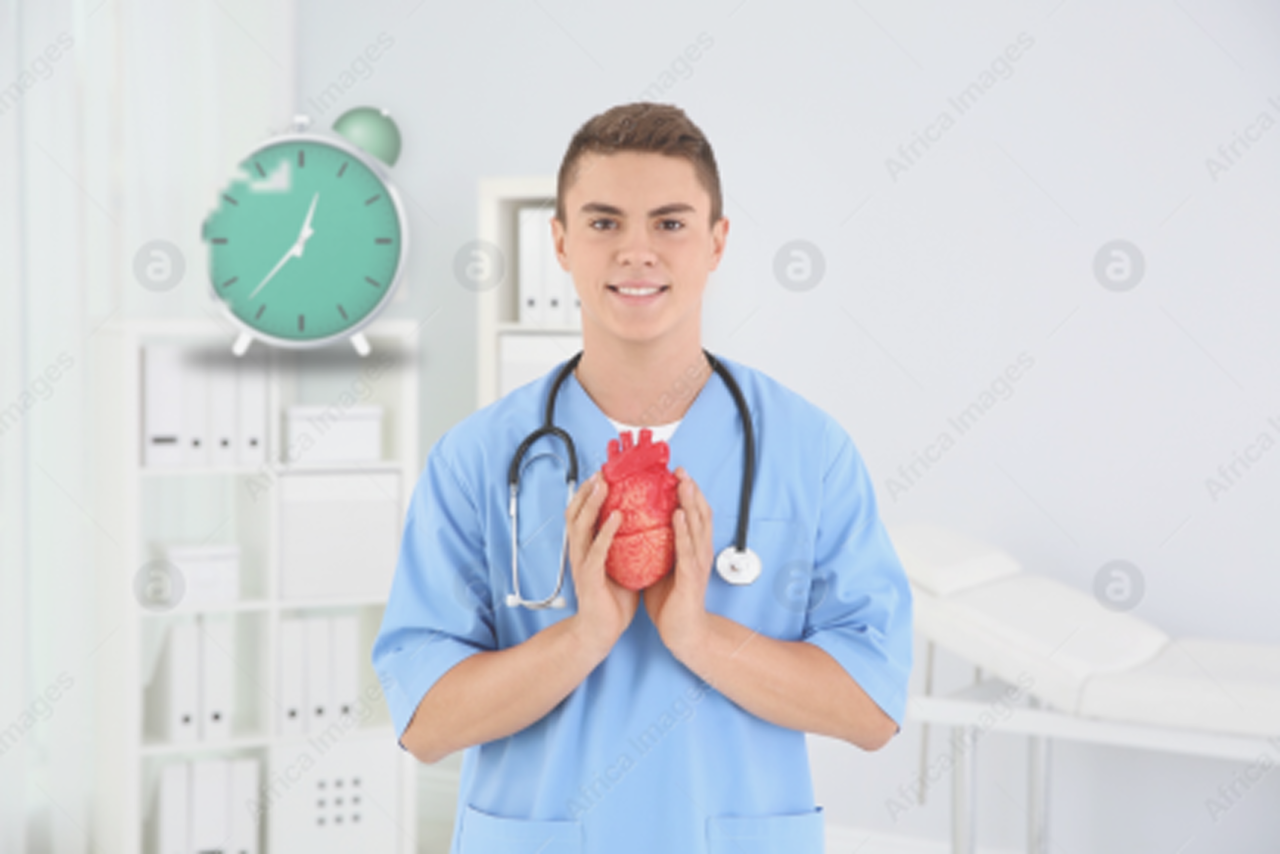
12.37
